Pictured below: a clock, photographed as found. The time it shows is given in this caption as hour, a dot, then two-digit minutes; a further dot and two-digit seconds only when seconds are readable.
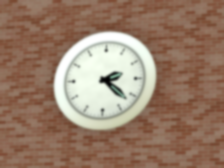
2.22
